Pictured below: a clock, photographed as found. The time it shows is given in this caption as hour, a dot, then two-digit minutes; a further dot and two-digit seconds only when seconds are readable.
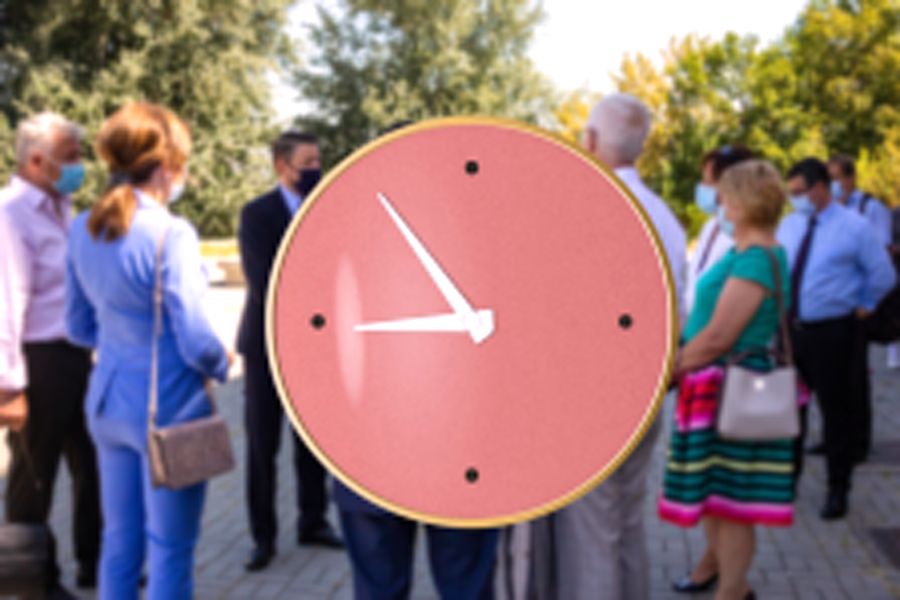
8.54
